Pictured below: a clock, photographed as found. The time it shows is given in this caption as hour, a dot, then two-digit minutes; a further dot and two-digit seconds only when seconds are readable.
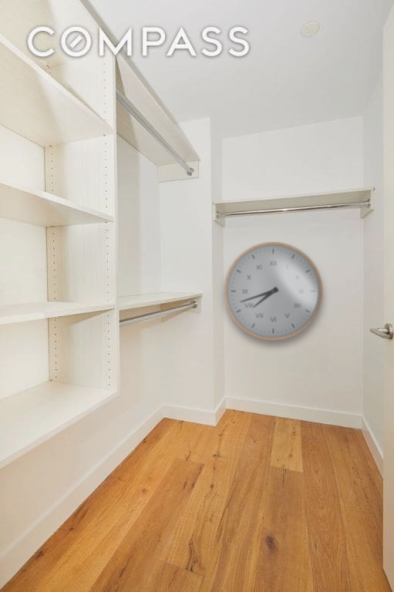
7.42
